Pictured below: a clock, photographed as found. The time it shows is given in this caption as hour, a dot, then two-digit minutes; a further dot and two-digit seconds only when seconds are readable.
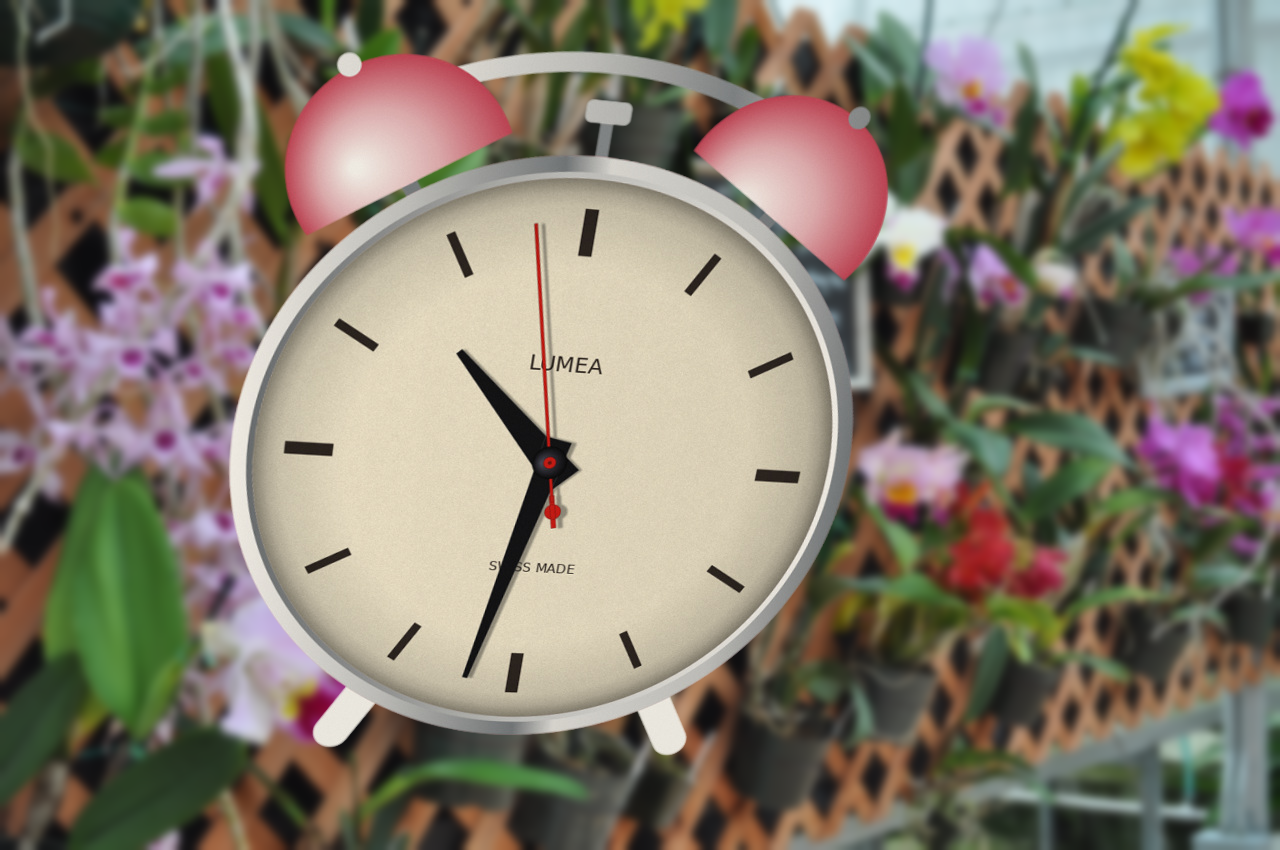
10.31.58
